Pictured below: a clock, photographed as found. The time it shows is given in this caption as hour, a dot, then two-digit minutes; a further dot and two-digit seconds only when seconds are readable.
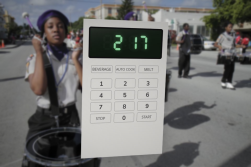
2.17
